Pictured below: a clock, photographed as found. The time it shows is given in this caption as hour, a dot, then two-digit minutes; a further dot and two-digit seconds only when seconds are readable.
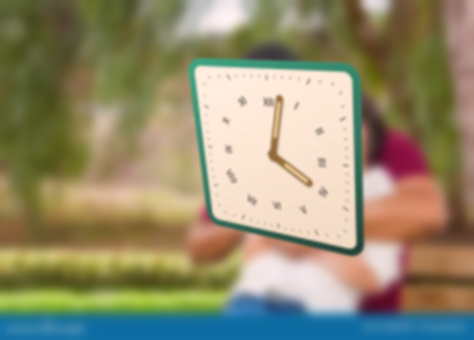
4.02
